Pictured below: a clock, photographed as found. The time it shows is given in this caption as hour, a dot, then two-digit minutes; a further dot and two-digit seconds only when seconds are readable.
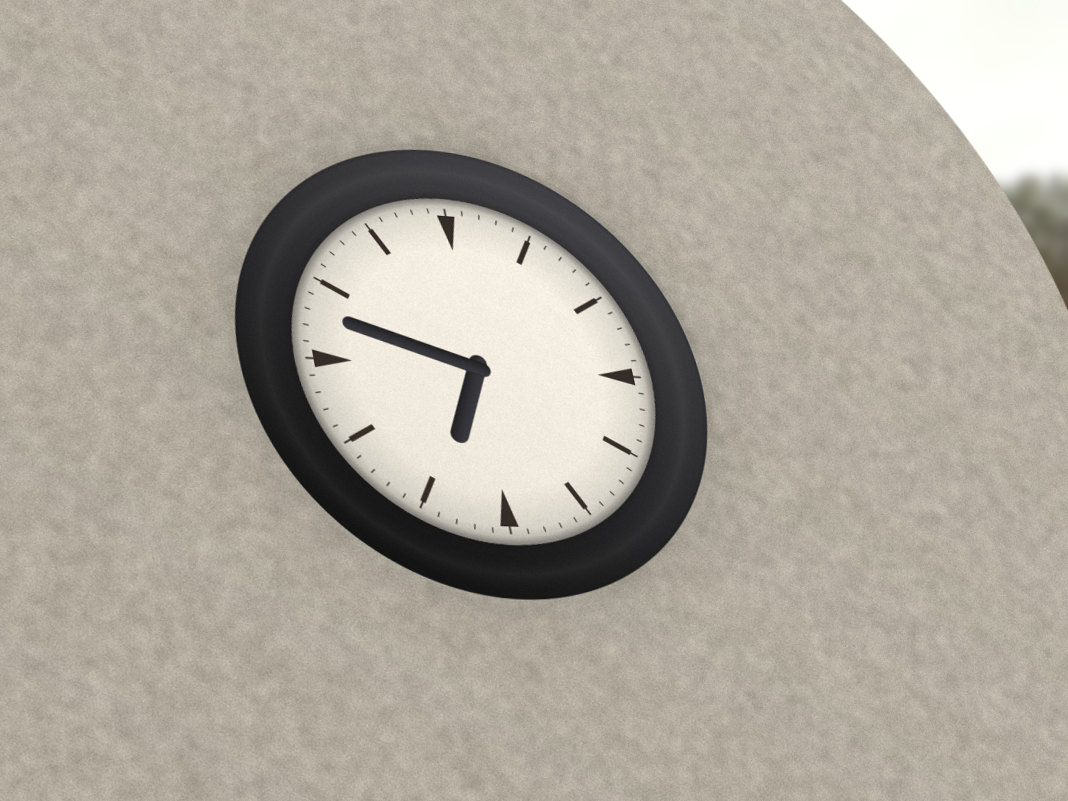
6.48
